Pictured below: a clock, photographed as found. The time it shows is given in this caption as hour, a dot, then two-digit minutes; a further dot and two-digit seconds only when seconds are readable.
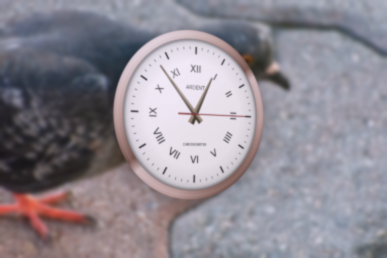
12.53.15
